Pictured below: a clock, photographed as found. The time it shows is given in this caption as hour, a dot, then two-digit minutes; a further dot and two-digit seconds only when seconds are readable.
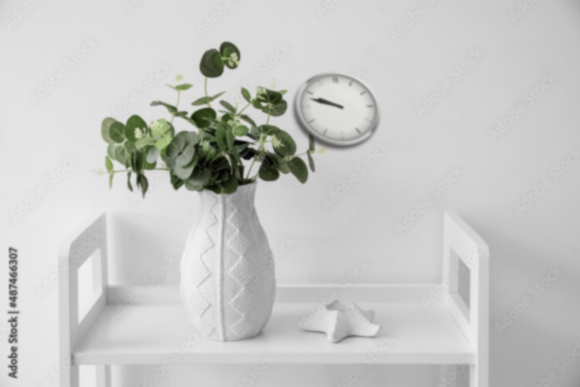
9.48
